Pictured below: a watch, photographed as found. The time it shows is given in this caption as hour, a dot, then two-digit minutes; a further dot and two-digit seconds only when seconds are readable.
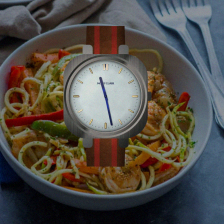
11.28
